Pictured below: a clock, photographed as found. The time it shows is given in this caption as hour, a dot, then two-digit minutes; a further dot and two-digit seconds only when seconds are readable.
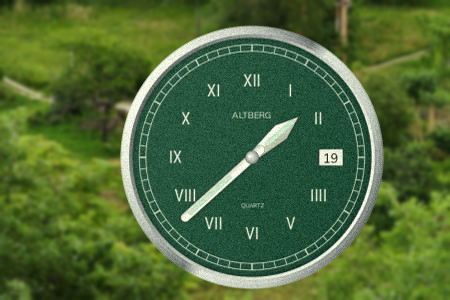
1.38
